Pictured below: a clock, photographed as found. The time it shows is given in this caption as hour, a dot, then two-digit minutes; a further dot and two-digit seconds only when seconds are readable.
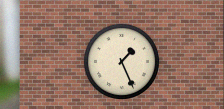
1.26
